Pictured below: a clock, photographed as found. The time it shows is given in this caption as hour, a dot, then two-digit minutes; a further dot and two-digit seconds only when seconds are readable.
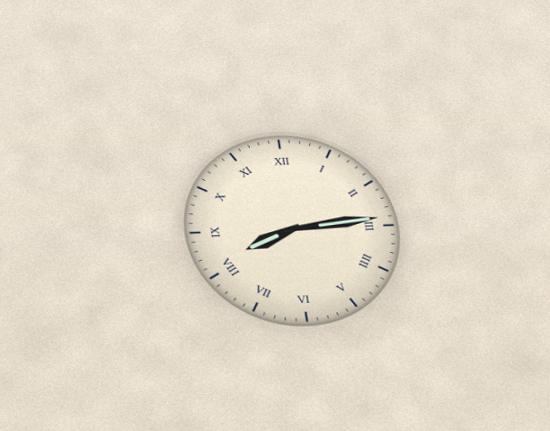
8.14
